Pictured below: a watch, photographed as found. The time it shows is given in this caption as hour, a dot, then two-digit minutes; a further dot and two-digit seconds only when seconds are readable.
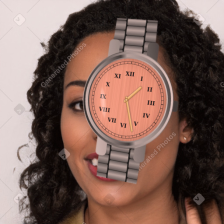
1.27
